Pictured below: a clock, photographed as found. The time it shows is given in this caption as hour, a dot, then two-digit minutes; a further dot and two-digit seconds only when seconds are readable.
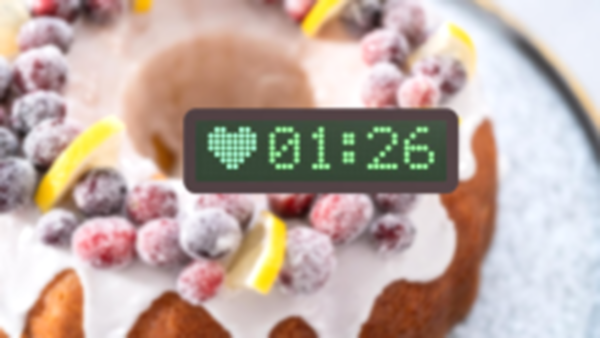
1.26
